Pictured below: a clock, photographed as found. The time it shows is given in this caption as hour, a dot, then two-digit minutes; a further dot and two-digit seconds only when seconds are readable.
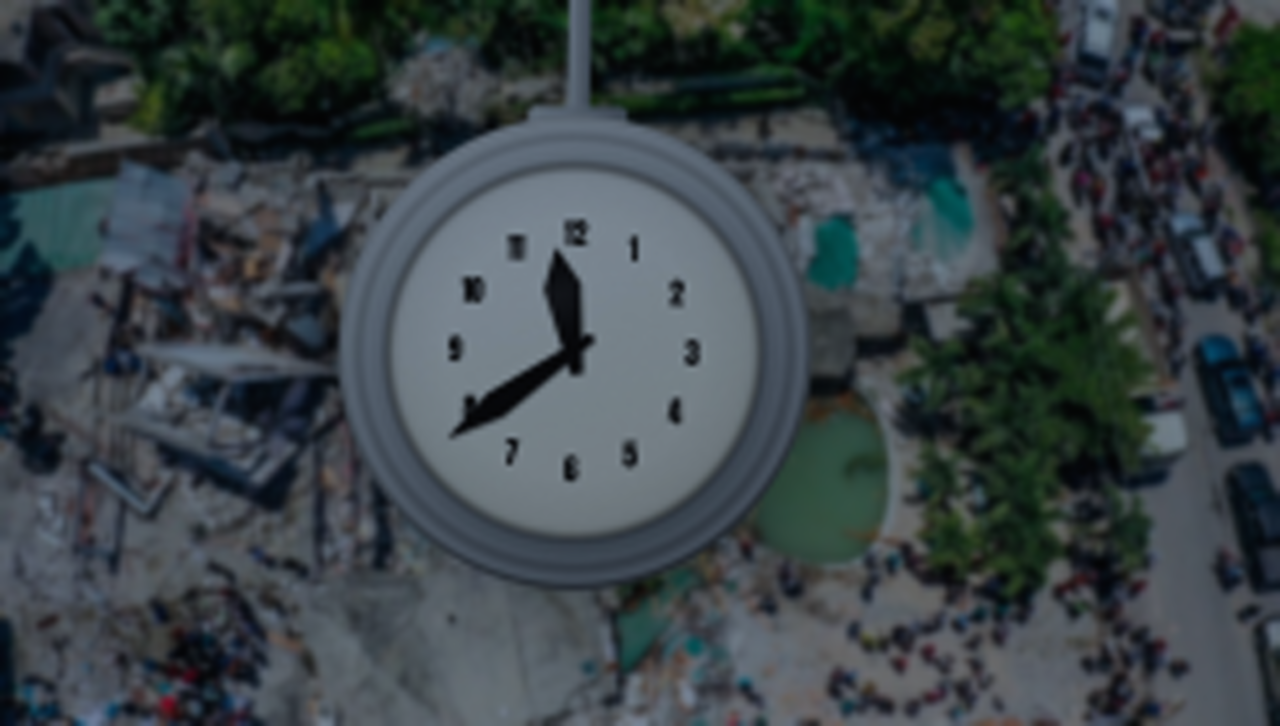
11.39
